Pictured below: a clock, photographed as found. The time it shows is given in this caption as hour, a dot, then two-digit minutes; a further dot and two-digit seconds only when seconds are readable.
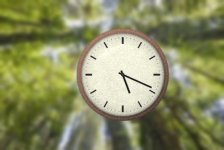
5.19
